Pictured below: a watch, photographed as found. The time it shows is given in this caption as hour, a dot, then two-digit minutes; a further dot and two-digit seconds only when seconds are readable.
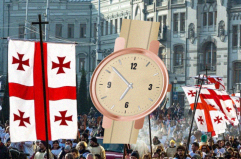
6.52
